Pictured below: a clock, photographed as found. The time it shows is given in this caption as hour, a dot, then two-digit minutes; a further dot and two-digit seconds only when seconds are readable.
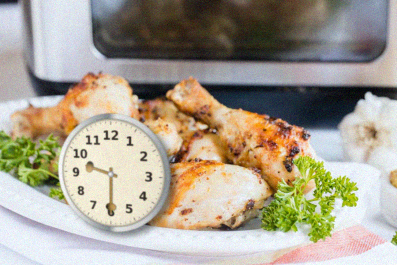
9.30
